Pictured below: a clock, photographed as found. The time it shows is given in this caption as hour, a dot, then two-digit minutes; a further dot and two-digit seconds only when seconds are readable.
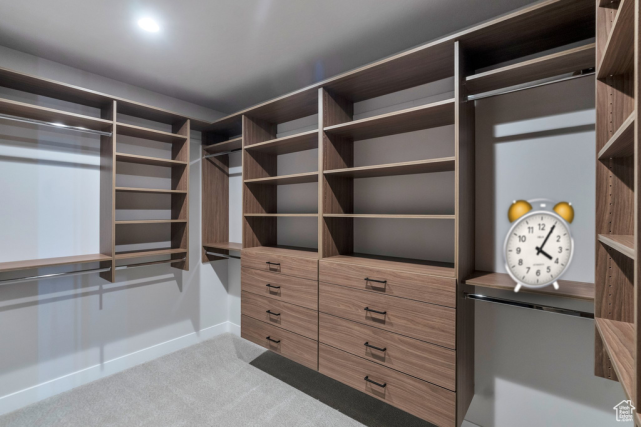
4.05
